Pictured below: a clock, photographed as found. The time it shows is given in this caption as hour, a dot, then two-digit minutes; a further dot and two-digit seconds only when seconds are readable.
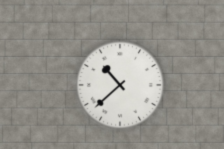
10.38
